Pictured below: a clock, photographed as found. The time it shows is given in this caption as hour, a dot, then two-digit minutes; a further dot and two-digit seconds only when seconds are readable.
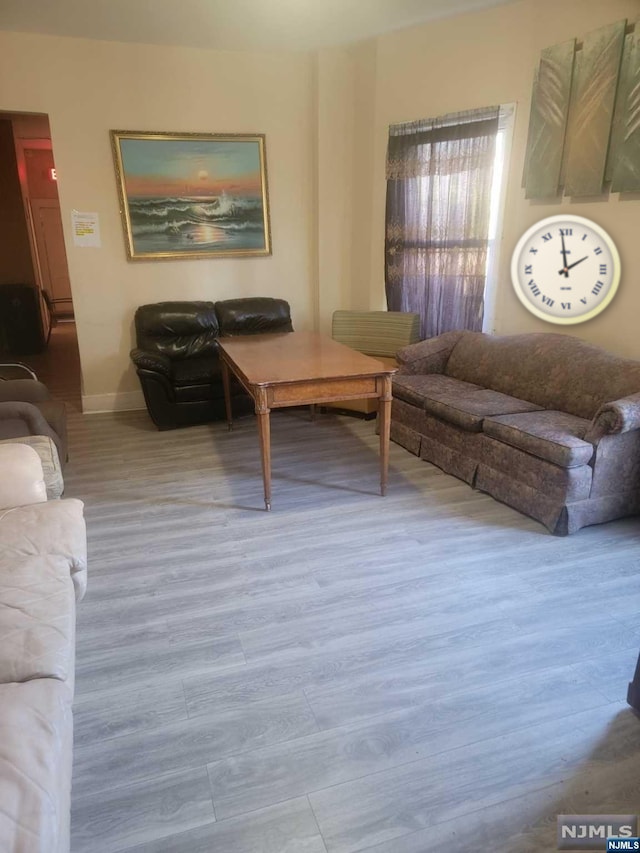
1.59
